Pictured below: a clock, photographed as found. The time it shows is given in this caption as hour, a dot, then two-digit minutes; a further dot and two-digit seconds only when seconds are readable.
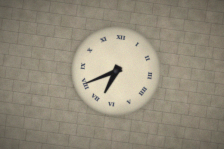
6.40
